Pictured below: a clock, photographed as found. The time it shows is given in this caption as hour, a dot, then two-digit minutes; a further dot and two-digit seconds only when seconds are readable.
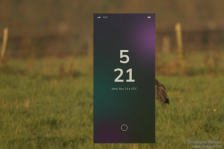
5.21
